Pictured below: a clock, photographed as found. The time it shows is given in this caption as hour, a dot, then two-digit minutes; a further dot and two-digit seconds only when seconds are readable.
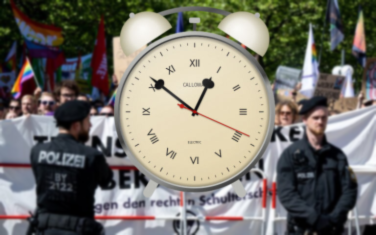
12.51.19
